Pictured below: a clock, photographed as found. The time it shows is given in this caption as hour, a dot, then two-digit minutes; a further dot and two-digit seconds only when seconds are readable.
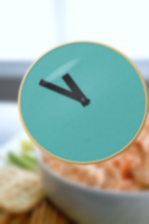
10.49
